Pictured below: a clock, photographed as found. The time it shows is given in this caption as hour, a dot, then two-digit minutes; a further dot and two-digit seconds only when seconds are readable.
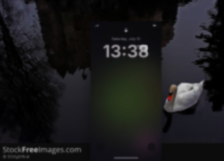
13.38
